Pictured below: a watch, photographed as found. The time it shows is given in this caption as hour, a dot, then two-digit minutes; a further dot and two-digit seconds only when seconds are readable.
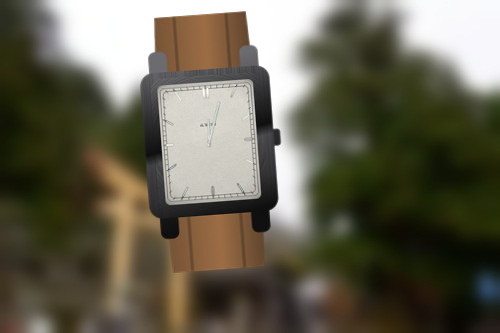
12.03
